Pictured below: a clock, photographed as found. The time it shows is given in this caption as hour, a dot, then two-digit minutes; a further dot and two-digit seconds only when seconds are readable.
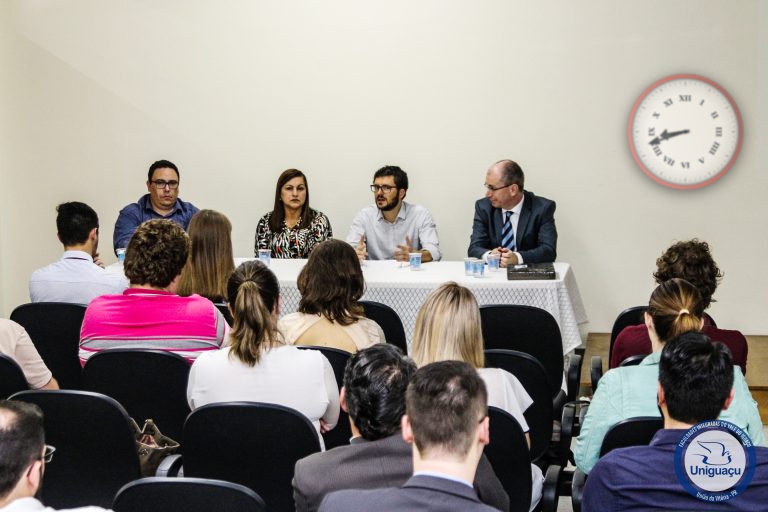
8.42
